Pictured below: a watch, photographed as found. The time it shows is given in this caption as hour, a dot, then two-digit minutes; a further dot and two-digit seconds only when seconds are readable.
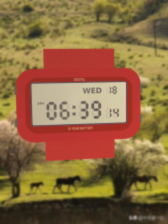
6.39.14
